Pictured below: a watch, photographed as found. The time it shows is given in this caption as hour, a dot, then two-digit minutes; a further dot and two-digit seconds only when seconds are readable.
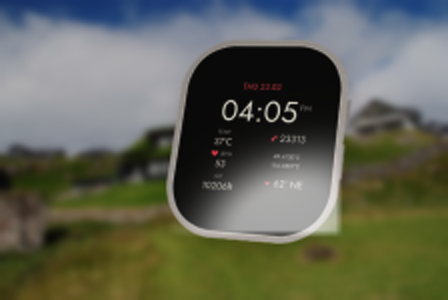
4.05
